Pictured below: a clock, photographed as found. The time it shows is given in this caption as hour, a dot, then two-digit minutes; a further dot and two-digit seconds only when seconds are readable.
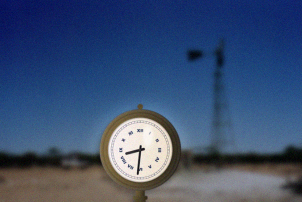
8.31
